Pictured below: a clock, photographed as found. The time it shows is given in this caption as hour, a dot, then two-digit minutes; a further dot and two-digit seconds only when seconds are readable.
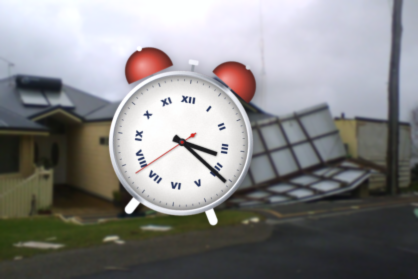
3.20.38
